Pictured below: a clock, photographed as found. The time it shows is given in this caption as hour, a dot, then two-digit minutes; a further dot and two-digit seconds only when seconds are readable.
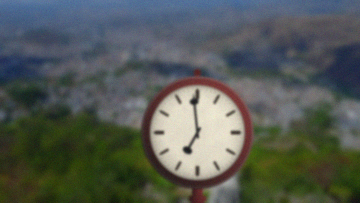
6.59
